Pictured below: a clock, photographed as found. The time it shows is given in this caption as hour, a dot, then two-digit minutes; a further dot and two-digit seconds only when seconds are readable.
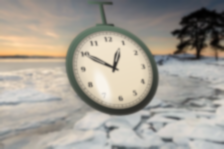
12.50
